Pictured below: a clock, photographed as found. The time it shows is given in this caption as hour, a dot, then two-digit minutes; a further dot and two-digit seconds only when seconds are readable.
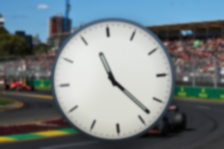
11.23
